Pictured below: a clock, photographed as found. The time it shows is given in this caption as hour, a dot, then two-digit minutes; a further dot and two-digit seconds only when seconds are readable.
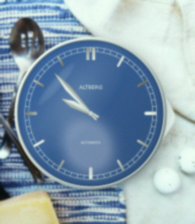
9.53
